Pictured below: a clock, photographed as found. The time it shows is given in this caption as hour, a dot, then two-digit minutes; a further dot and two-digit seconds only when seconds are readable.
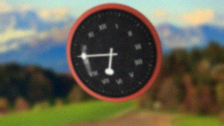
6.47
